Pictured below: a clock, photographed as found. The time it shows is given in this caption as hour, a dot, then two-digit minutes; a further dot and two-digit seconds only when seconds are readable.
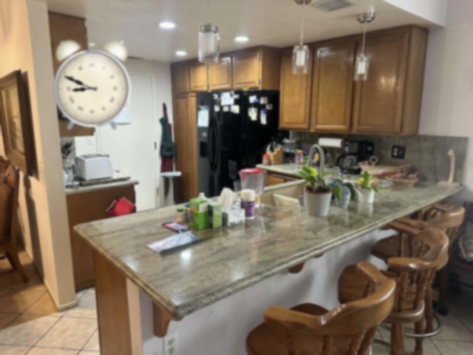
8.49
